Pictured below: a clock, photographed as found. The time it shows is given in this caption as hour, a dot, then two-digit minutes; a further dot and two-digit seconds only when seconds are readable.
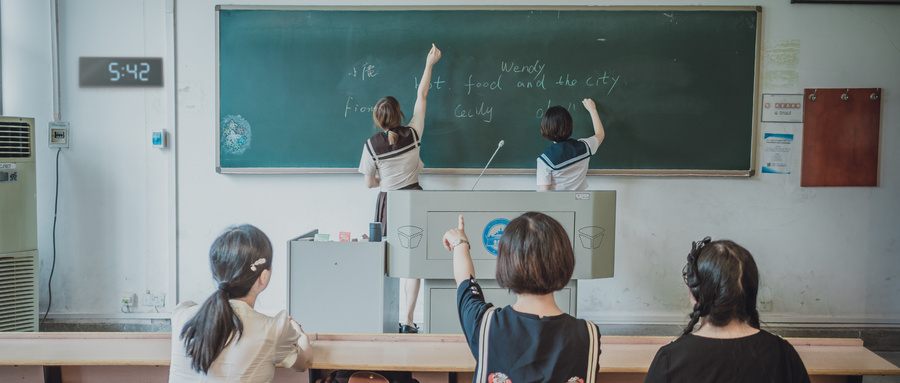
5.42
